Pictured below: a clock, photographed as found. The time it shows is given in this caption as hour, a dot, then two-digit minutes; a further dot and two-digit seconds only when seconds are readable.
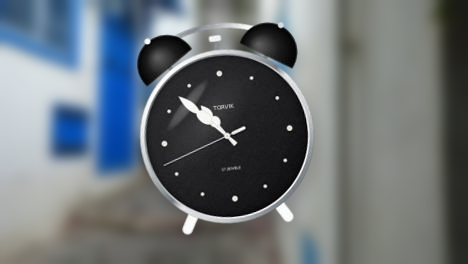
10.52.42
